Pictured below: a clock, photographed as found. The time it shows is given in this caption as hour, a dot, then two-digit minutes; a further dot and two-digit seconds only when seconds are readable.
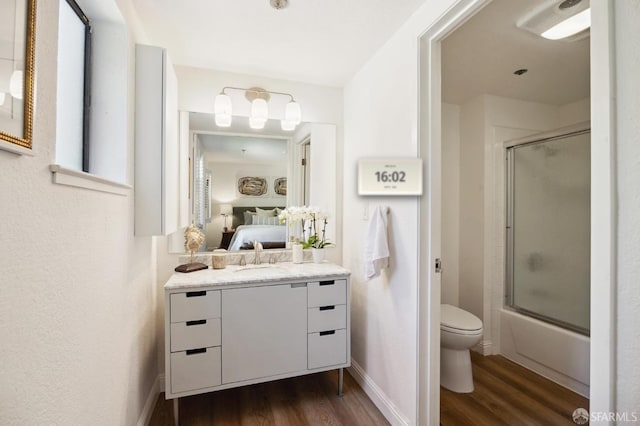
16.02
